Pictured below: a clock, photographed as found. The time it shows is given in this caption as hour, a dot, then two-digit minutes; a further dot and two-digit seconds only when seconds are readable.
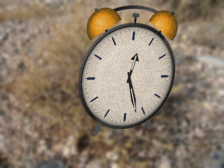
12.27
